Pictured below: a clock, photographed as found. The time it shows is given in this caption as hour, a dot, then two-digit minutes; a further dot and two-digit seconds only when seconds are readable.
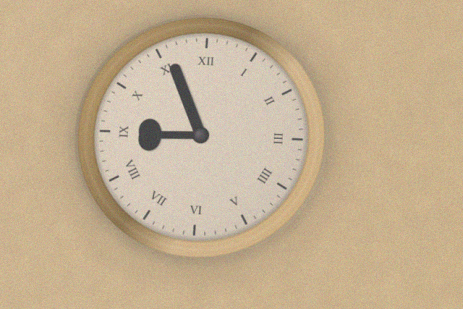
8.56
